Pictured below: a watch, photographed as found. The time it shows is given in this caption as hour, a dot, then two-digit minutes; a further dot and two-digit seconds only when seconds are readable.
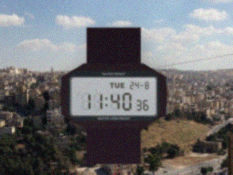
11.40.36
